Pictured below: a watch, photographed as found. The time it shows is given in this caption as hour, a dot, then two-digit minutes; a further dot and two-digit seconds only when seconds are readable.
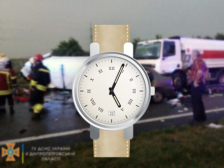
5.04
